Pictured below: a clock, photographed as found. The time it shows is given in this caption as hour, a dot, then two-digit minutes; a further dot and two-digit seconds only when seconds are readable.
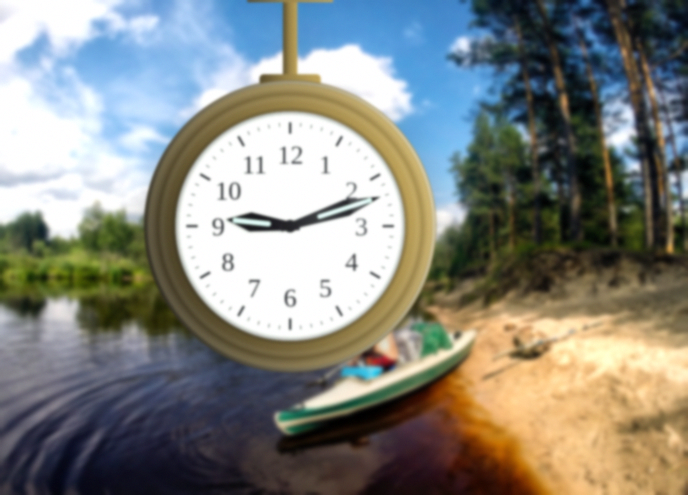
9.12
